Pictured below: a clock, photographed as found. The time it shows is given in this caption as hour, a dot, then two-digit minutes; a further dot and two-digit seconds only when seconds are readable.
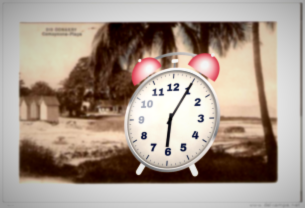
6.05
